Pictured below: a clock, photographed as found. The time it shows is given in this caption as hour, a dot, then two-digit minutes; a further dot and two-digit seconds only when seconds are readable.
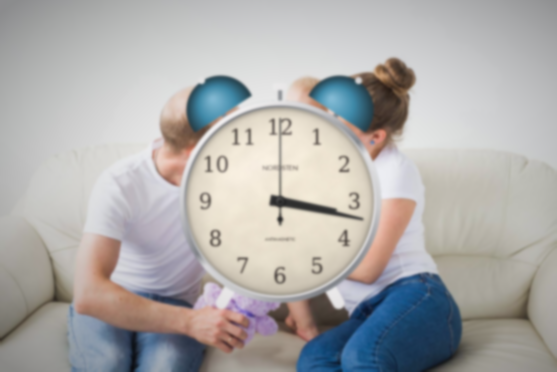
3.17.00
